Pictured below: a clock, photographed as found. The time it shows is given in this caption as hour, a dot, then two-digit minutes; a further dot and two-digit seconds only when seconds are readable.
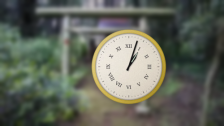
1.03
